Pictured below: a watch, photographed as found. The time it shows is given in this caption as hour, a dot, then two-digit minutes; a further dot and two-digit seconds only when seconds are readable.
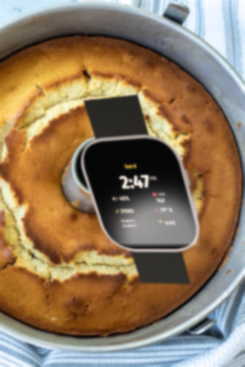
2.47
